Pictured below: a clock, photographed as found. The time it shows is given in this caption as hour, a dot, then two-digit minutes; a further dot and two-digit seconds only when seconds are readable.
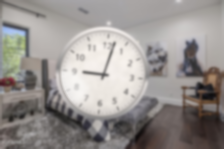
9.02
